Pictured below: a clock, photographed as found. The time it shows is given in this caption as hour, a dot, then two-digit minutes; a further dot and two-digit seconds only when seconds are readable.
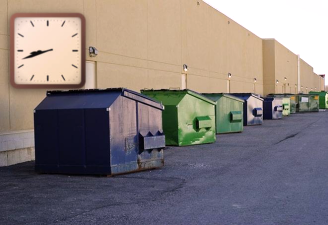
8.42
